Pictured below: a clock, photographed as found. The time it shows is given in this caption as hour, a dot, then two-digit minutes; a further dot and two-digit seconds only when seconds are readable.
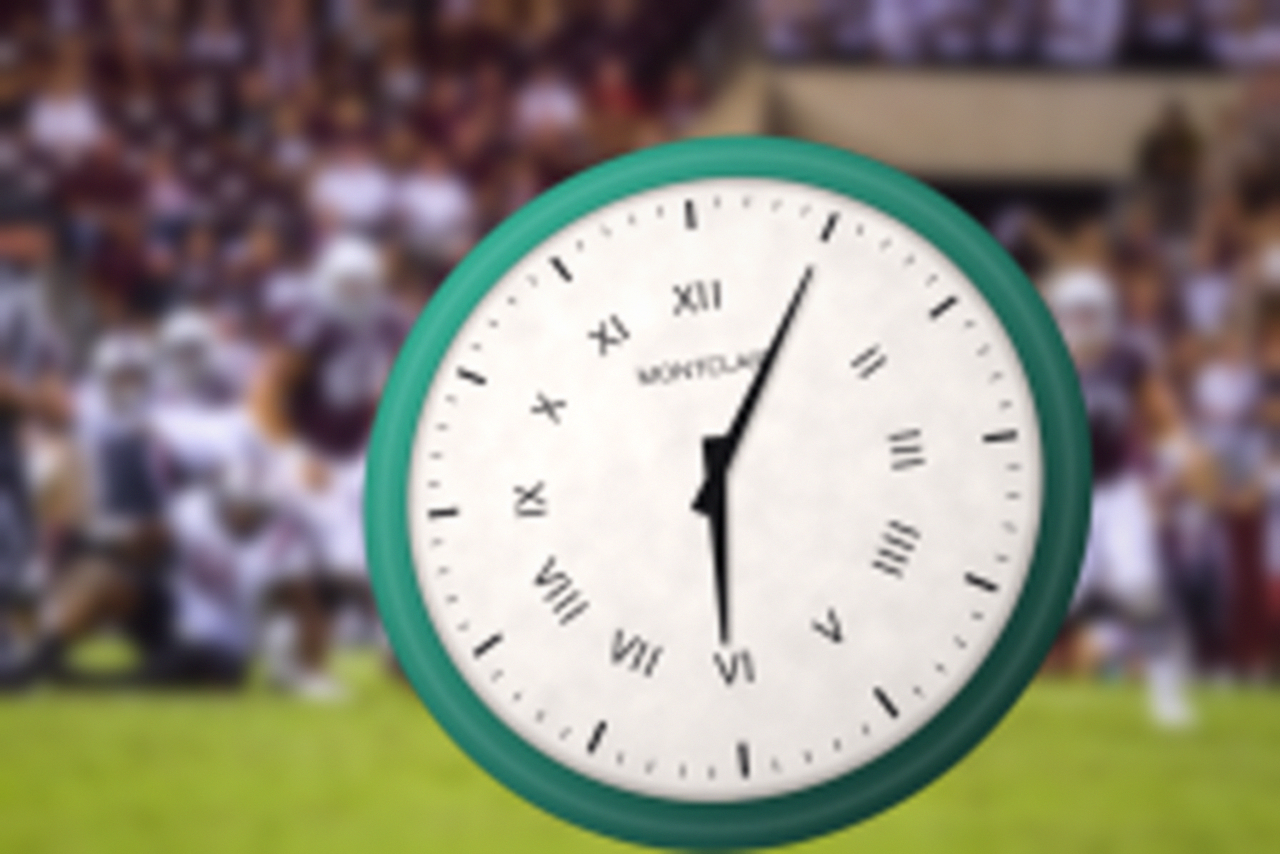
6.05
